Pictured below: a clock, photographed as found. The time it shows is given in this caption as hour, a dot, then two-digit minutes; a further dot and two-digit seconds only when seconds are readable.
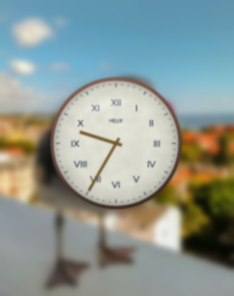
9.35
